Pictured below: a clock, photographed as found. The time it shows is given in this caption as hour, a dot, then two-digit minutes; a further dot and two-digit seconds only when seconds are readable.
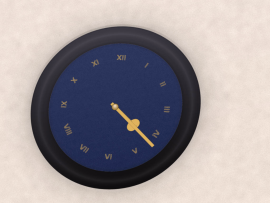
4.22
